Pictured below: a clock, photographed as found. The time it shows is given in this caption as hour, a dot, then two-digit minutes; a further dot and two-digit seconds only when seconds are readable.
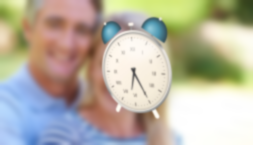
6.25
